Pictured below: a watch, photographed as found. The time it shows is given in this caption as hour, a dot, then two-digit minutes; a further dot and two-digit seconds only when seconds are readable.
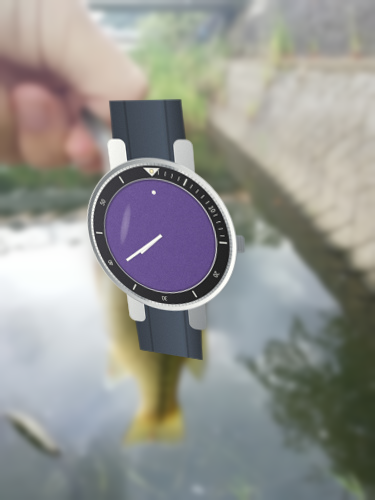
7.39
